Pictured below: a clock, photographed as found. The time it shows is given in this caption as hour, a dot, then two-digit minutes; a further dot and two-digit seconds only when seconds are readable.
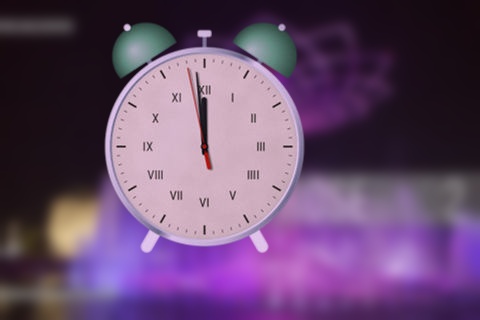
11.58.58
